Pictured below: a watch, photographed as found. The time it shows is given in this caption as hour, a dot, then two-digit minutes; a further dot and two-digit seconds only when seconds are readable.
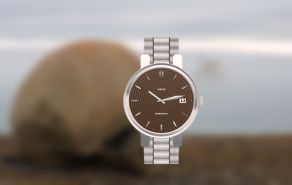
10.13
